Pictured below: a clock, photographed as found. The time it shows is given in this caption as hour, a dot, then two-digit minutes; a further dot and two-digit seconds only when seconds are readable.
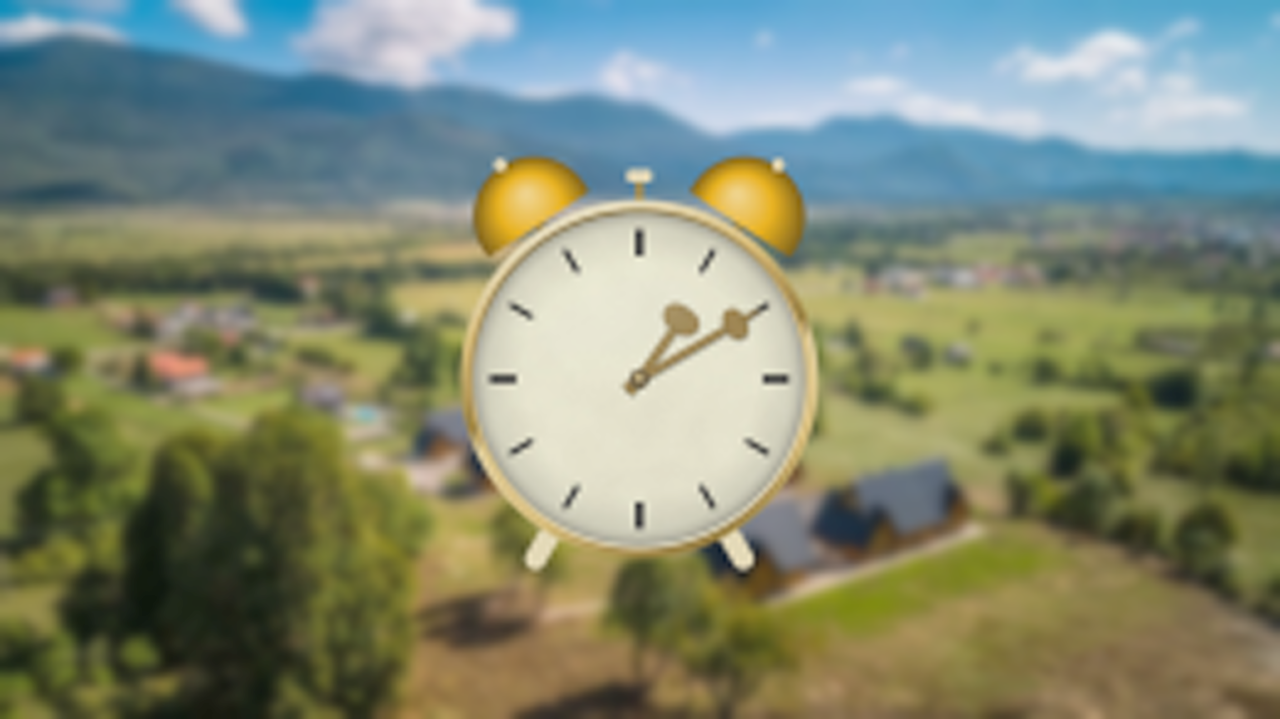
1.10
